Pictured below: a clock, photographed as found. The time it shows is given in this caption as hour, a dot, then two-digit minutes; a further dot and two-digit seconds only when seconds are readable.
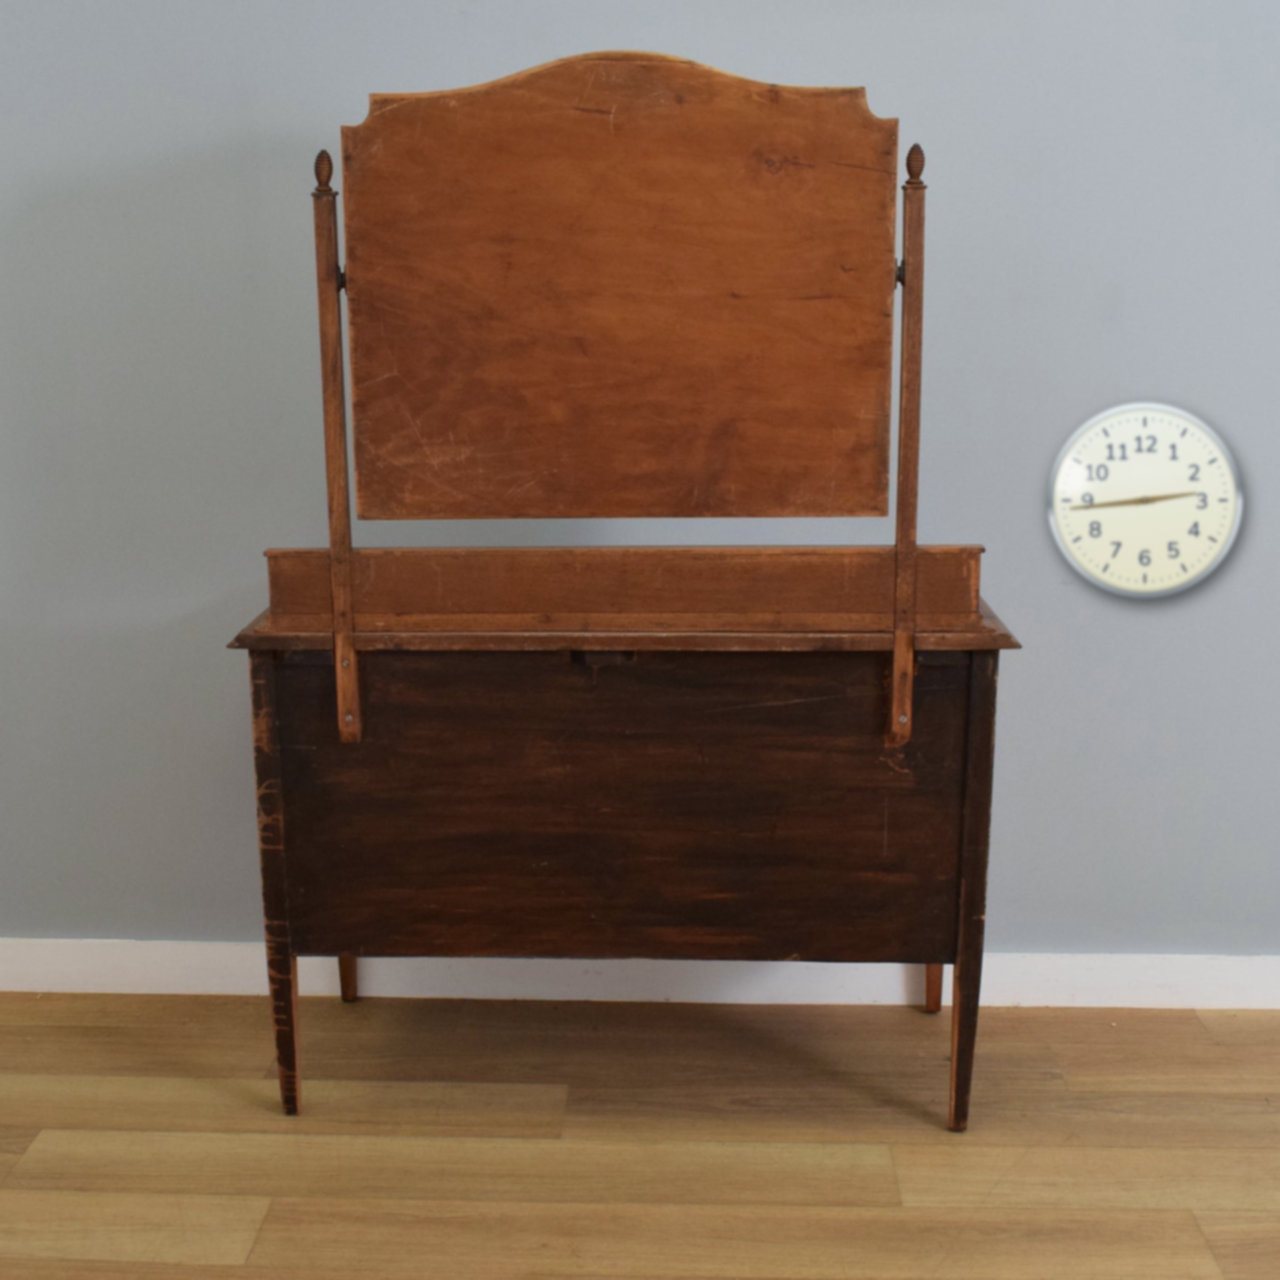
2.44
